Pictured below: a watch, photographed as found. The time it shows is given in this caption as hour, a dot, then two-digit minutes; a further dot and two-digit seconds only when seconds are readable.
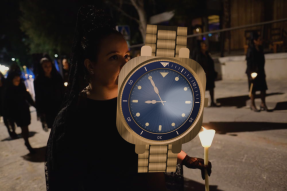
8.55
